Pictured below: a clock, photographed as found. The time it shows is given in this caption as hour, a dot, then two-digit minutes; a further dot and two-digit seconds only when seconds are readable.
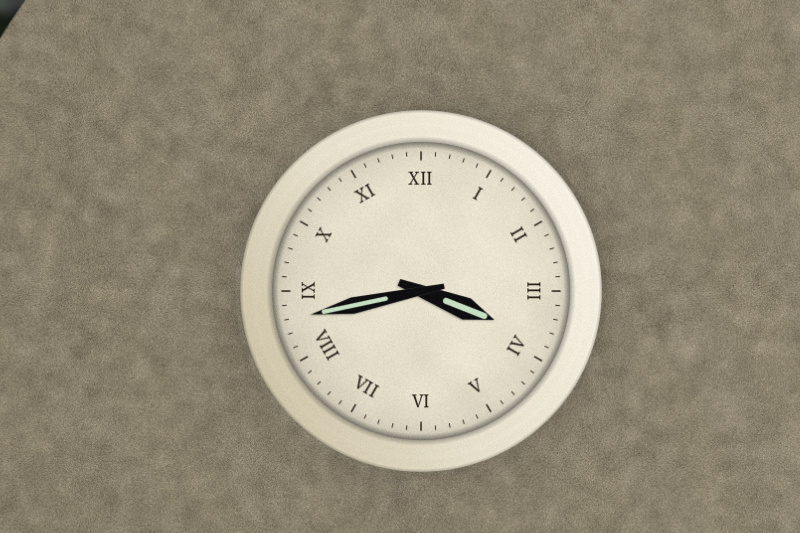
3.43
